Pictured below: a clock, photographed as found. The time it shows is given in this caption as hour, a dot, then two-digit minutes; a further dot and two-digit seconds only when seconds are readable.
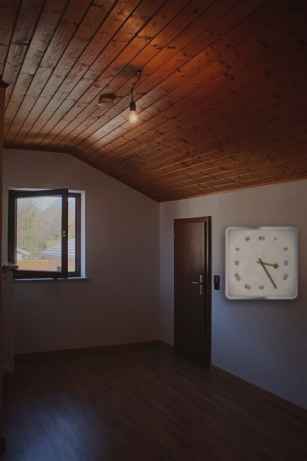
3.25
